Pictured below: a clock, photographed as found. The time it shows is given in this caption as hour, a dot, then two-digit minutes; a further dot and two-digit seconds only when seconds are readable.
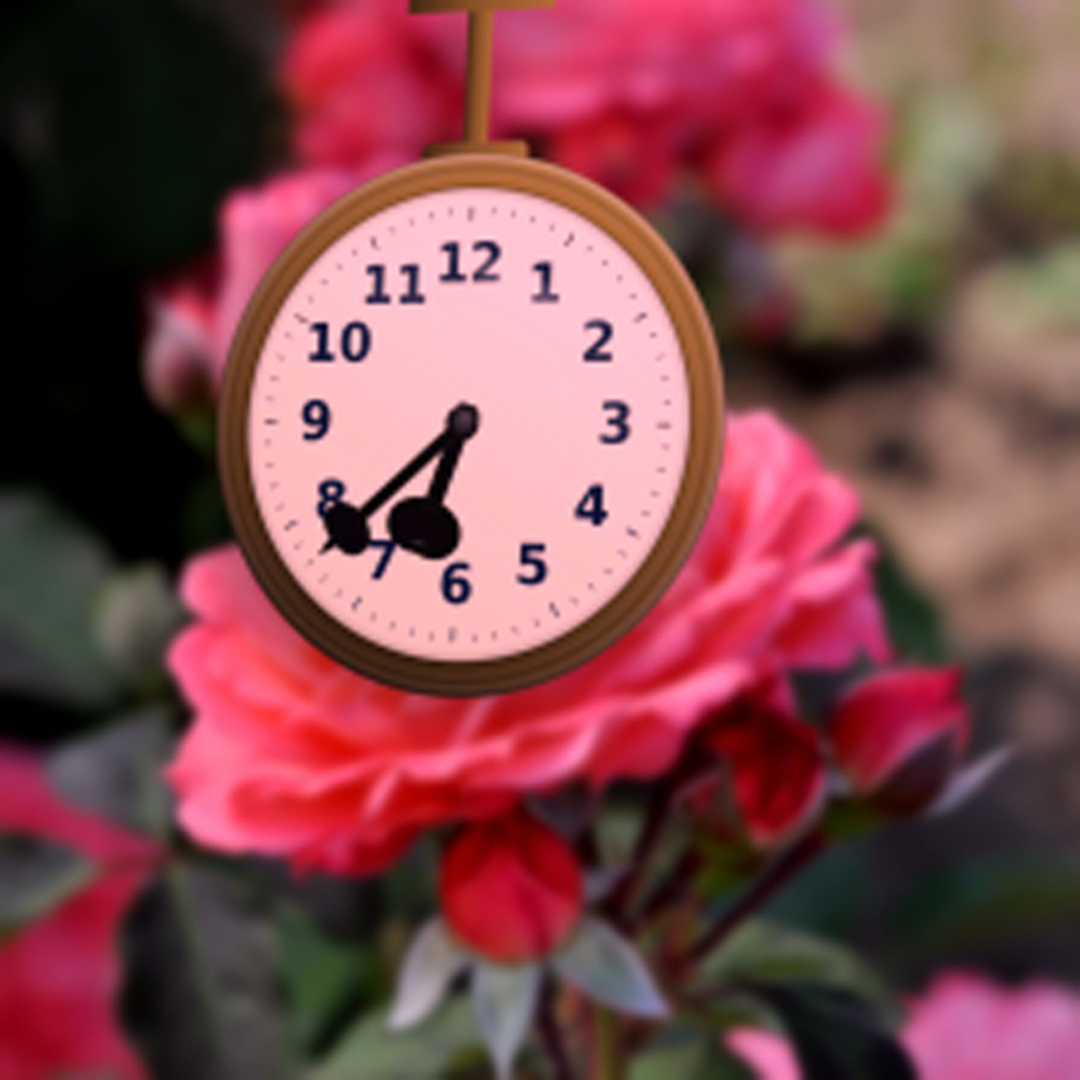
6.38
